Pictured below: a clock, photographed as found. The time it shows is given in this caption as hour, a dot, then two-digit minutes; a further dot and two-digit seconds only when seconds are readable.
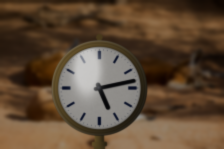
5.13
